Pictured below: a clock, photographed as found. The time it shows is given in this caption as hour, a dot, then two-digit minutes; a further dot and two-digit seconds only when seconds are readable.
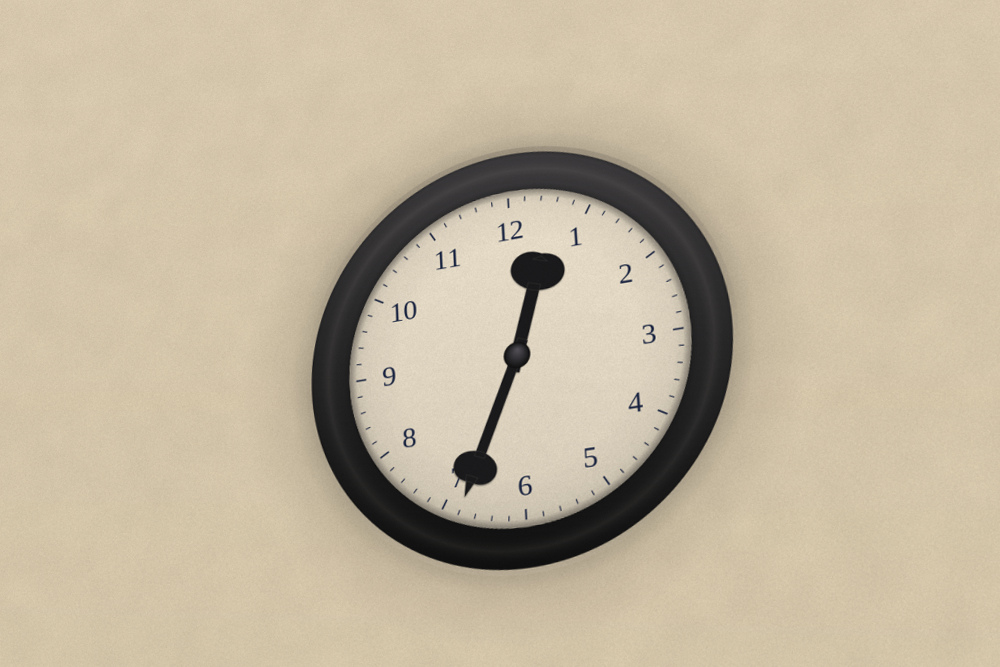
12.34
